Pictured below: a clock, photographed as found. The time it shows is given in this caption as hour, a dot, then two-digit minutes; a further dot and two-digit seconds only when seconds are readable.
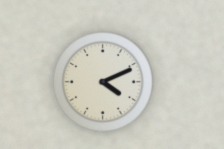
4.11
